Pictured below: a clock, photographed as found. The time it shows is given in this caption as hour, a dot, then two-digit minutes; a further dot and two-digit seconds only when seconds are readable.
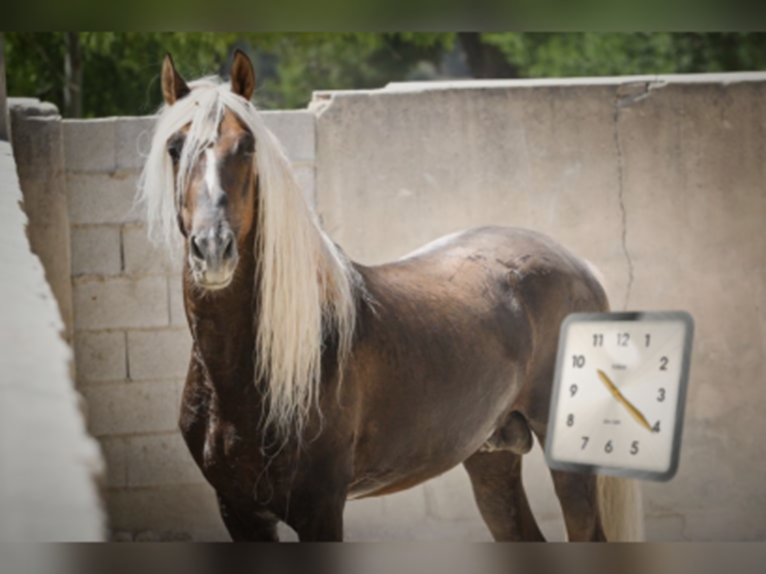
10.21
